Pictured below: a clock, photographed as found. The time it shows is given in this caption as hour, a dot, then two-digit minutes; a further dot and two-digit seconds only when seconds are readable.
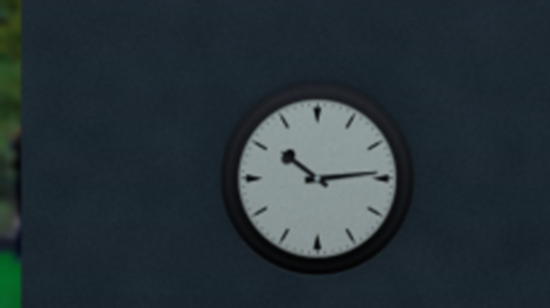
10.14
